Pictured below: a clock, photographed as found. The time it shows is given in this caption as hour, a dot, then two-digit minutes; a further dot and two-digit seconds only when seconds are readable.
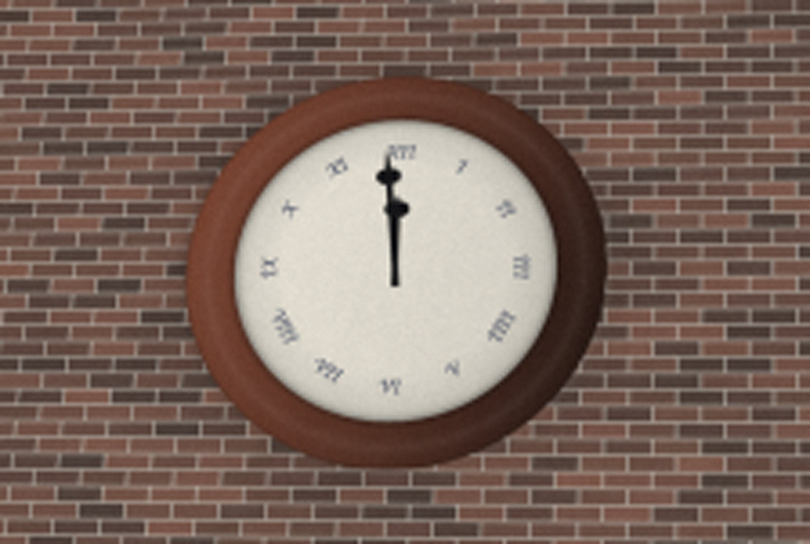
11.59
